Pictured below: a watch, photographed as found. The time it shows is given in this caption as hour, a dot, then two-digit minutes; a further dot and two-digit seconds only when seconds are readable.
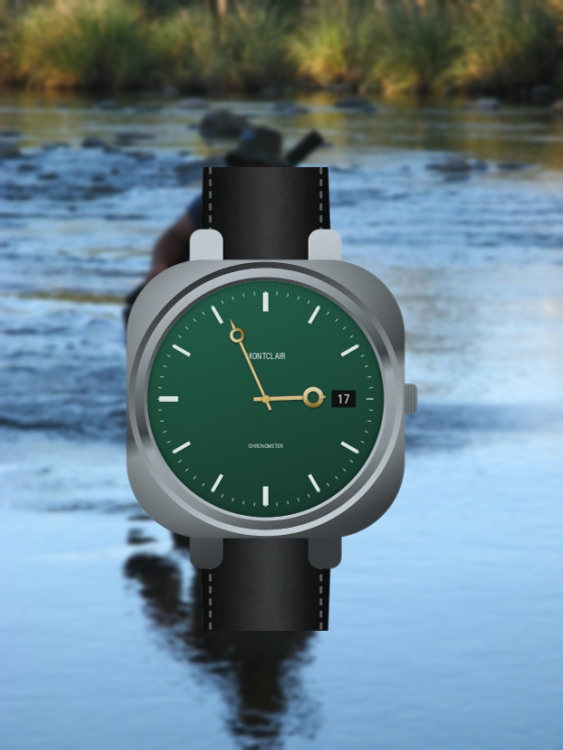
2.56
